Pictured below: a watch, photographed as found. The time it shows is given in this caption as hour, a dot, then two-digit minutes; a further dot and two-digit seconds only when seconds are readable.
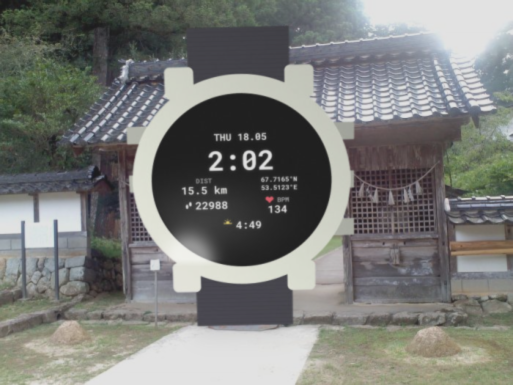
2.02
